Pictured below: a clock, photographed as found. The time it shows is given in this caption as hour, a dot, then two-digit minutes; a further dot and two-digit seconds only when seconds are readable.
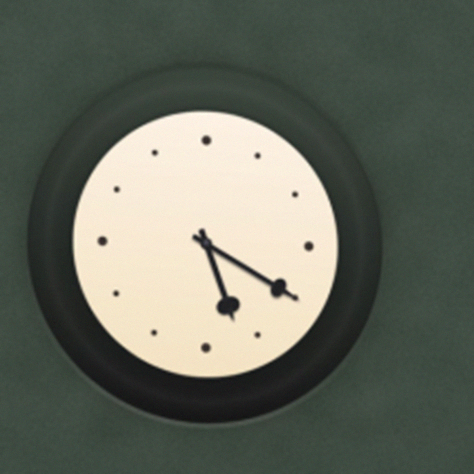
5.20
